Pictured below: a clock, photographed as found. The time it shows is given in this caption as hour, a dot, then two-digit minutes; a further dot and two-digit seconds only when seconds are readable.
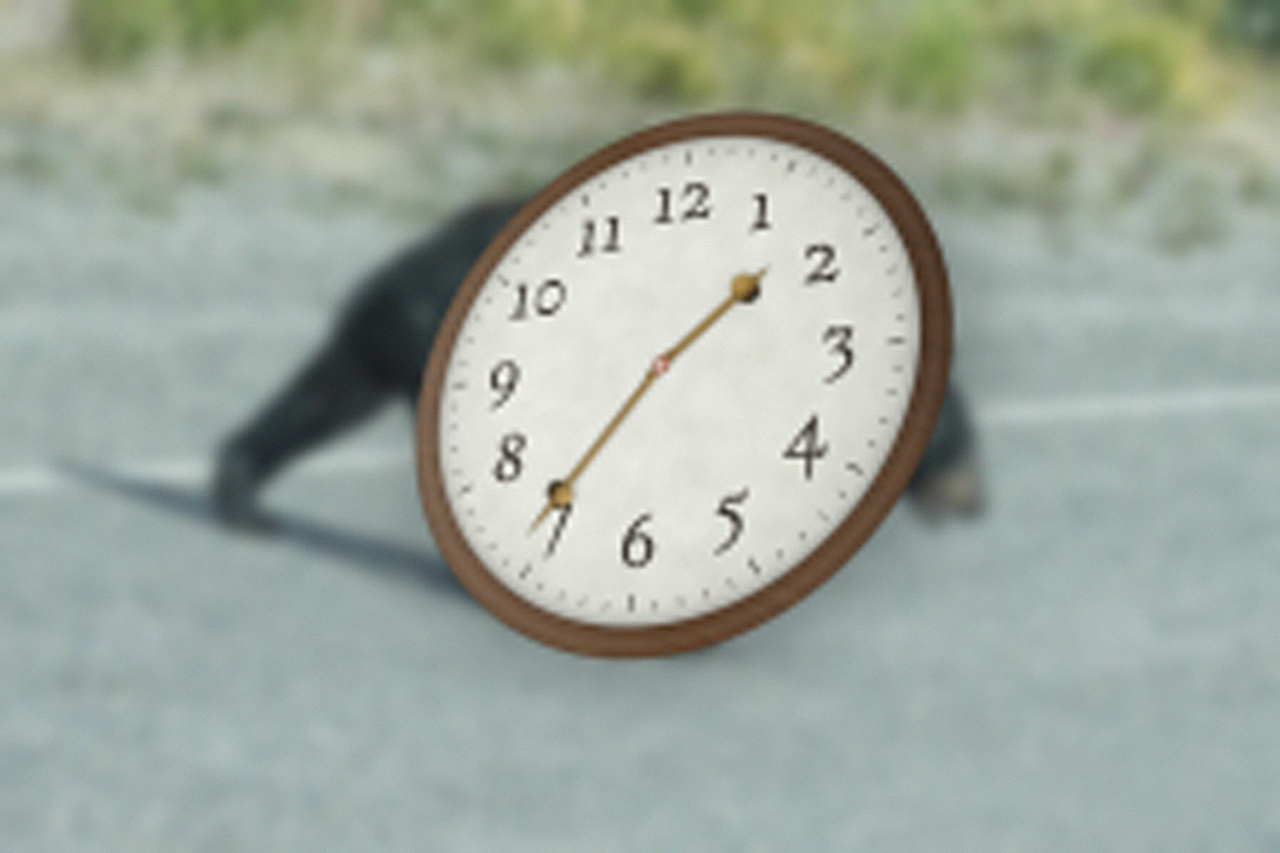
1.36
